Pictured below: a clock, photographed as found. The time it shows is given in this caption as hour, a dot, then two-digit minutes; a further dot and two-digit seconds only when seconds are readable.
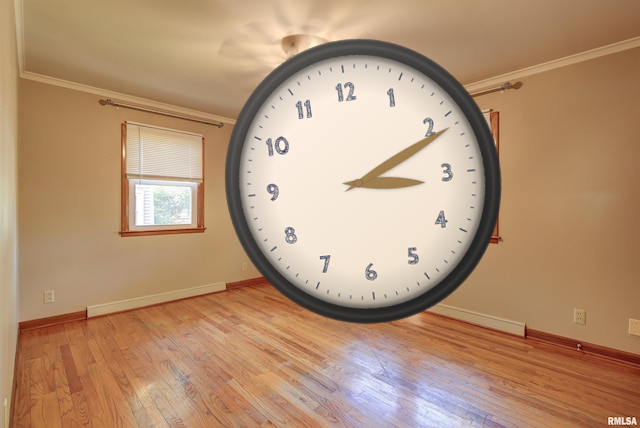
3.11
